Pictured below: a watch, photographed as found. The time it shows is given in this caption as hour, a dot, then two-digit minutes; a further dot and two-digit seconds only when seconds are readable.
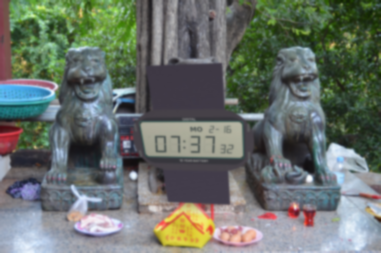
7.37
